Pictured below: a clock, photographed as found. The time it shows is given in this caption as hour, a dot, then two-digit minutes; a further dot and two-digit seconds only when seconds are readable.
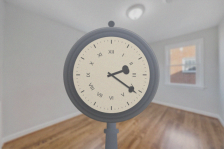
2.21
